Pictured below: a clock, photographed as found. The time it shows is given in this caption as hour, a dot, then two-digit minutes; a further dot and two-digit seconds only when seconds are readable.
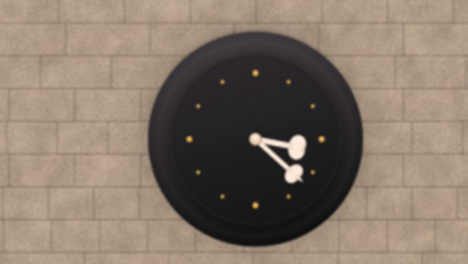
3.22
